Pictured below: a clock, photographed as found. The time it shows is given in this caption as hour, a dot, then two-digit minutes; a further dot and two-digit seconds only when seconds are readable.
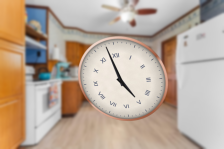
4.58
